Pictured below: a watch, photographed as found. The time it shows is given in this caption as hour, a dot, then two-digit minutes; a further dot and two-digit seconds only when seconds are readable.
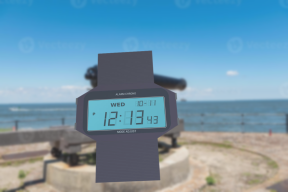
12.13.43
